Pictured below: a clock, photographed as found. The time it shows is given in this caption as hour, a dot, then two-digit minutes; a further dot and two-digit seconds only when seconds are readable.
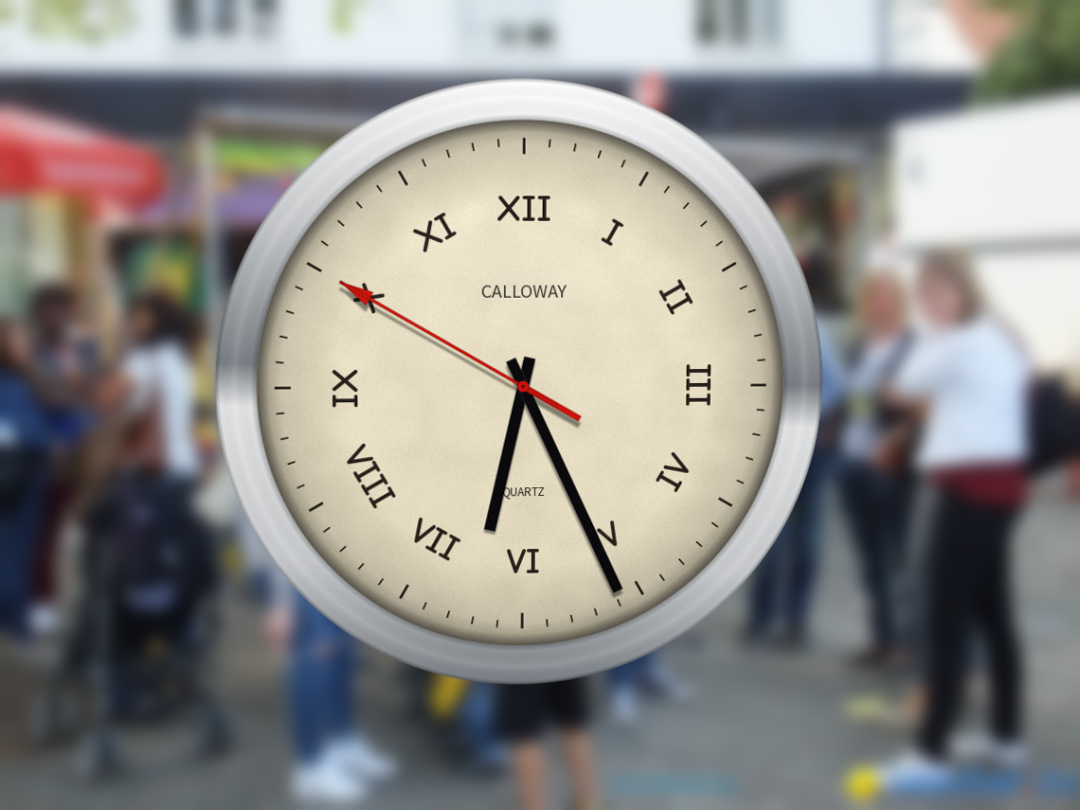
6.25.50
